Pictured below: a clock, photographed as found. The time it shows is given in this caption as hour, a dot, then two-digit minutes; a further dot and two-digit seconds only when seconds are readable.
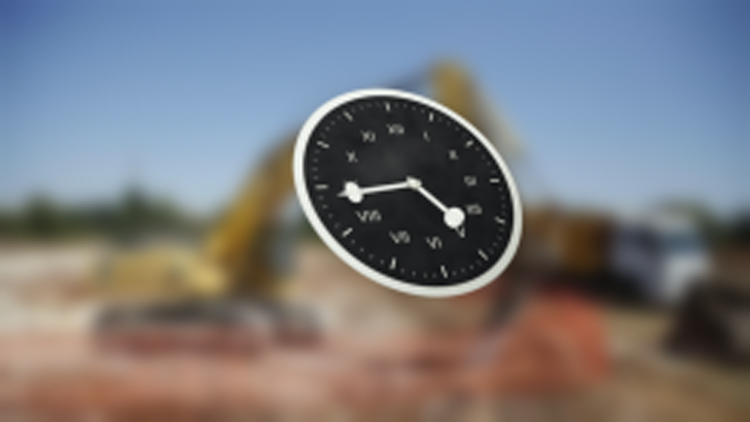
4.44
